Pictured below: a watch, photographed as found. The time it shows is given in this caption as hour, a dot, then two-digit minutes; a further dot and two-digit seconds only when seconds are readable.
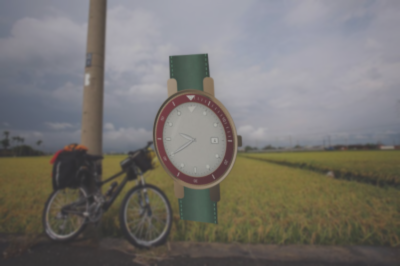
9.40
